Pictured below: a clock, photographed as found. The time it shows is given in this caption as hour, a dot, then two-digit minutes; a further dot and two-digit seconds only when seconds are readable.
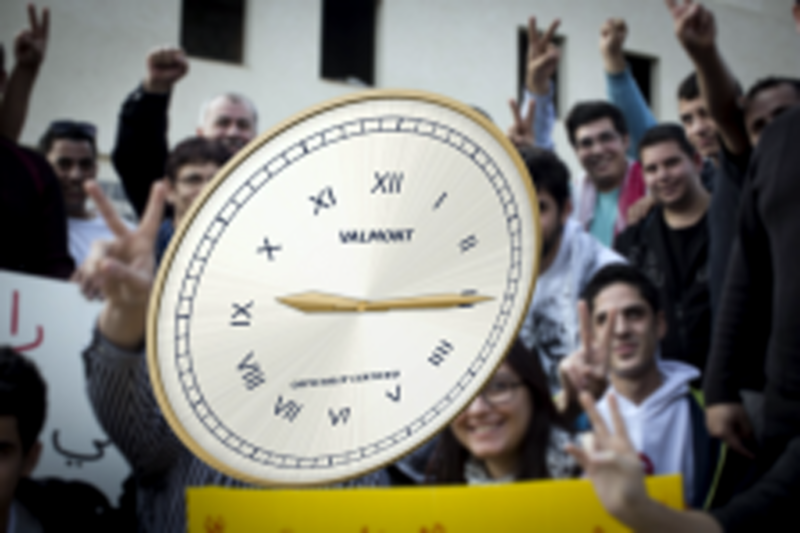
9.15
